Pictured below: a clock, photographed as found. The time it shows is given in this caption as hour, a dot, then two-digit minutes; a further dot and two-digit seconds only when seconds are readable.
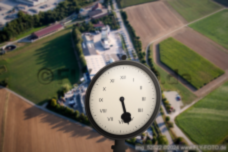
5.27
